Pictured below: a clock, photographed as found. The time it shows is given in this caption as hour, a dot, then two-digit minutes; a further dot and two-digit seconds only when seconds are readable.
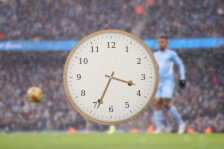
3.34
